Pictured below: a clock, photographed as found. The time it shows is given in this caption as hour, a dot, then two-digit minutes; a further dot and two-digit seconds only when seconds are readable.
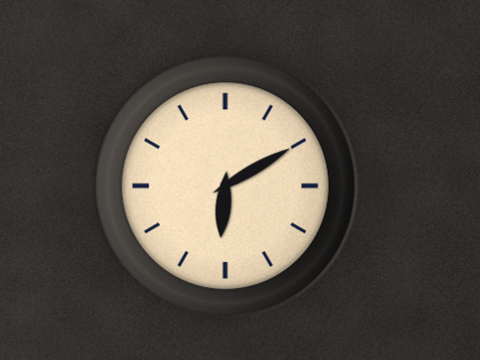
6.10
